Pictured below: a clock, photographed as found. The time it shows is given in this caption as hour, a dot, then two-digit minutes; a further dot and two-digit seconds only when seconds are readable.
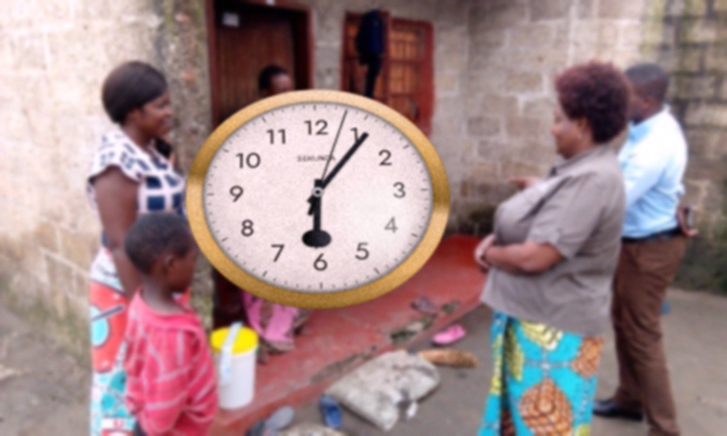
6.06.03
